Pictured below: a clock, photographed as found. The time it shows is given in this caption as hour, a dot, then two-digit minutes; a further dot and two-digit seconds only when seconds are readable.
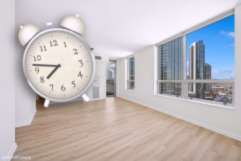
7.47
